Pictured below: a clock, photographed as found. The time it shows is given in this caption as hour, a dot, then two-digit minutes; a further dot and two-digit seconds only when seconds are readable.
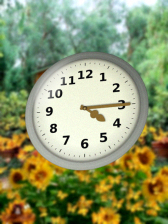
4.15
